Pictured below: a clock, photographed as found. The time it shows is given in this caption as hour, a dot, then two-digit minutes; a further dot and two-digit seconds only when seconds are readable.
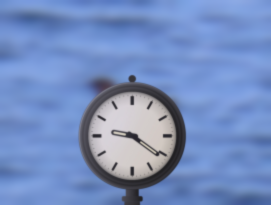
9.21
